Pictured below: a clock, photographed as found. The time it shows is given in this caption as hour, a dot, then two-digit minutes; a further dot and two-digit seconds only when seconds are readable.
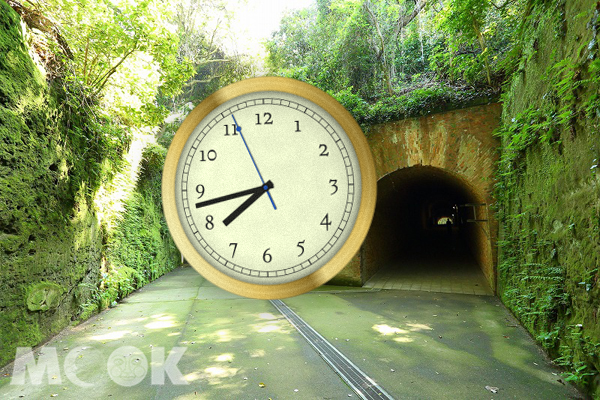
7.42.56
